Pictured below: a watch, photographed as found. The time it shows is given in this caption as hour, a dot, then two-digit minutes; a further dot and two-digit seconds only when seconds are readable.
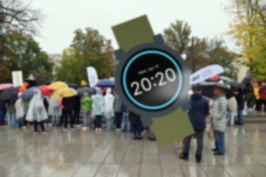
20.20
